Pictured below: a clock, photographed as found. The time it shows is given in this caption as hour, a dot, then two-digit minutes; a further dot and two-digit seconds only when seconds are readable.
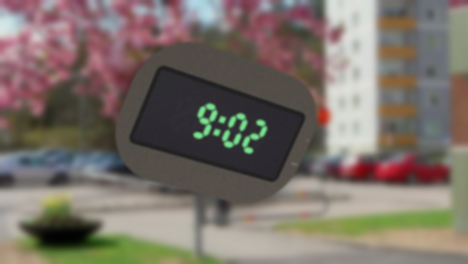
9.02
